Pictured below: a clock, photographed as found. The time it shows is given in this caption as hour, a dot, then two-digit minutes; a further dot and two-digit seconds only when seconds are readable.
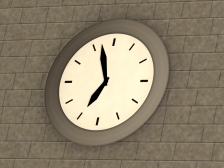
6.57
